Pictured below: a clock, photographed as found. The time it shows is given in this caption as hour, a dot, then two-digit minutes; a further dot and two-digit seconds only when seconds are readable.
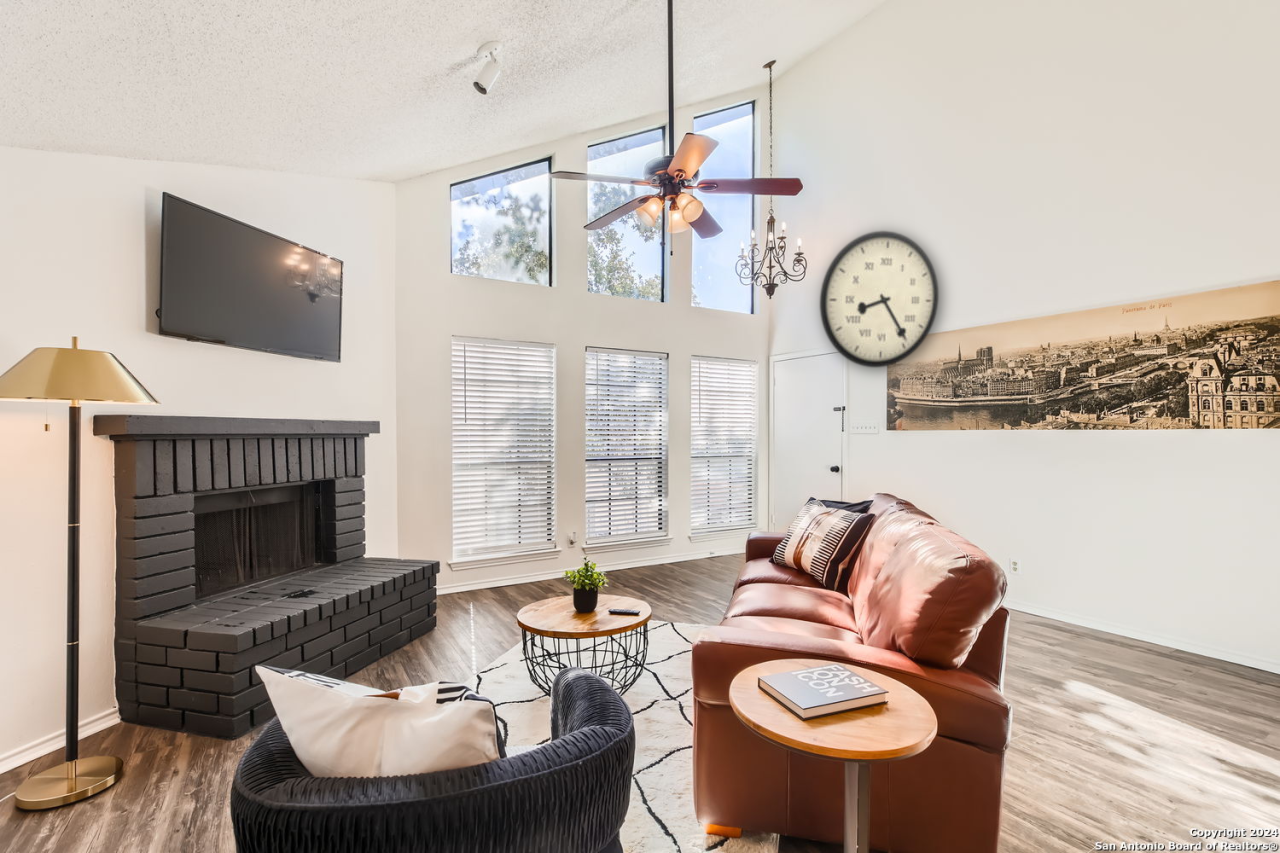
8.24
